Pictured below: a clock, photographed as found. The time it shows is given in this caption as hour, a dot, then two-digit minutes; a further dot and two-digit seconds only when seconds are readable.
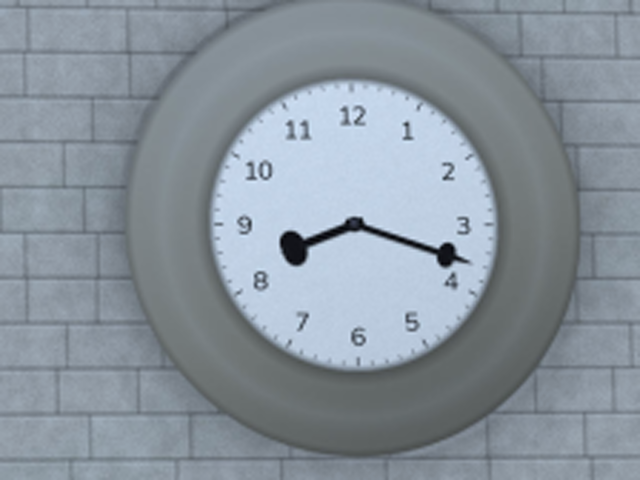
8.18
